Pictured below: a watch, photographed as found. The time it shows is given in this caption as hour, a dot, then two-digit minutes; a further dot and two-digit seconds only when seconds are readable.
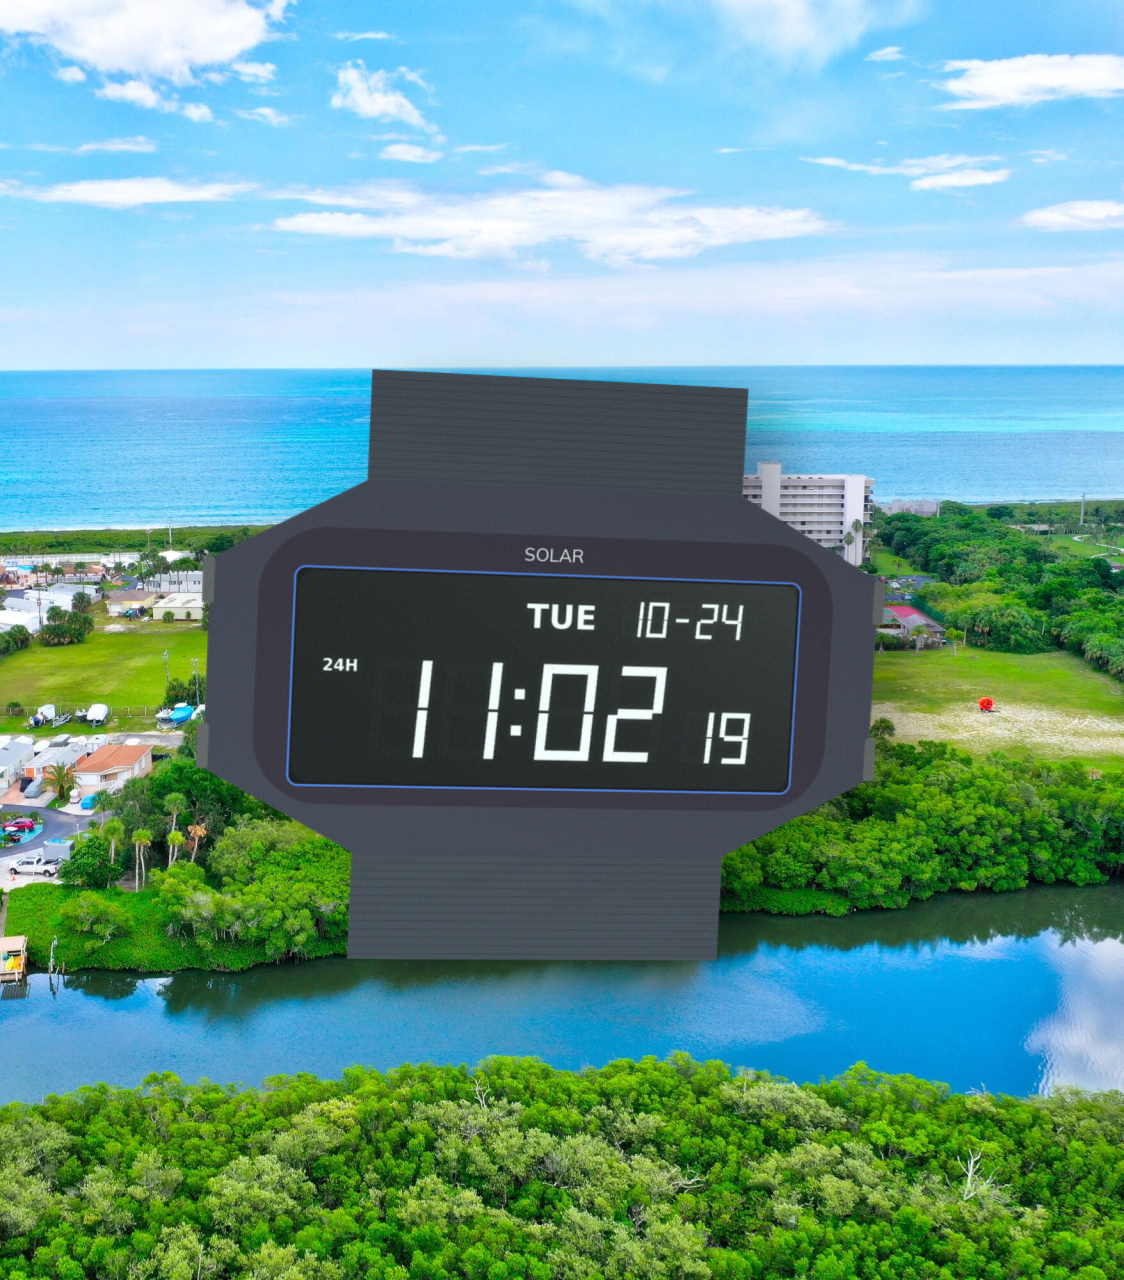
11.02.19
